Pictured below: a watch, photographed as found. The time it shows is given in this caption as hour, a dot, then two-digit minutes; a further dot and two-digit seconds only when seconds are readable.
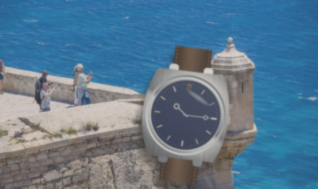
10.15
